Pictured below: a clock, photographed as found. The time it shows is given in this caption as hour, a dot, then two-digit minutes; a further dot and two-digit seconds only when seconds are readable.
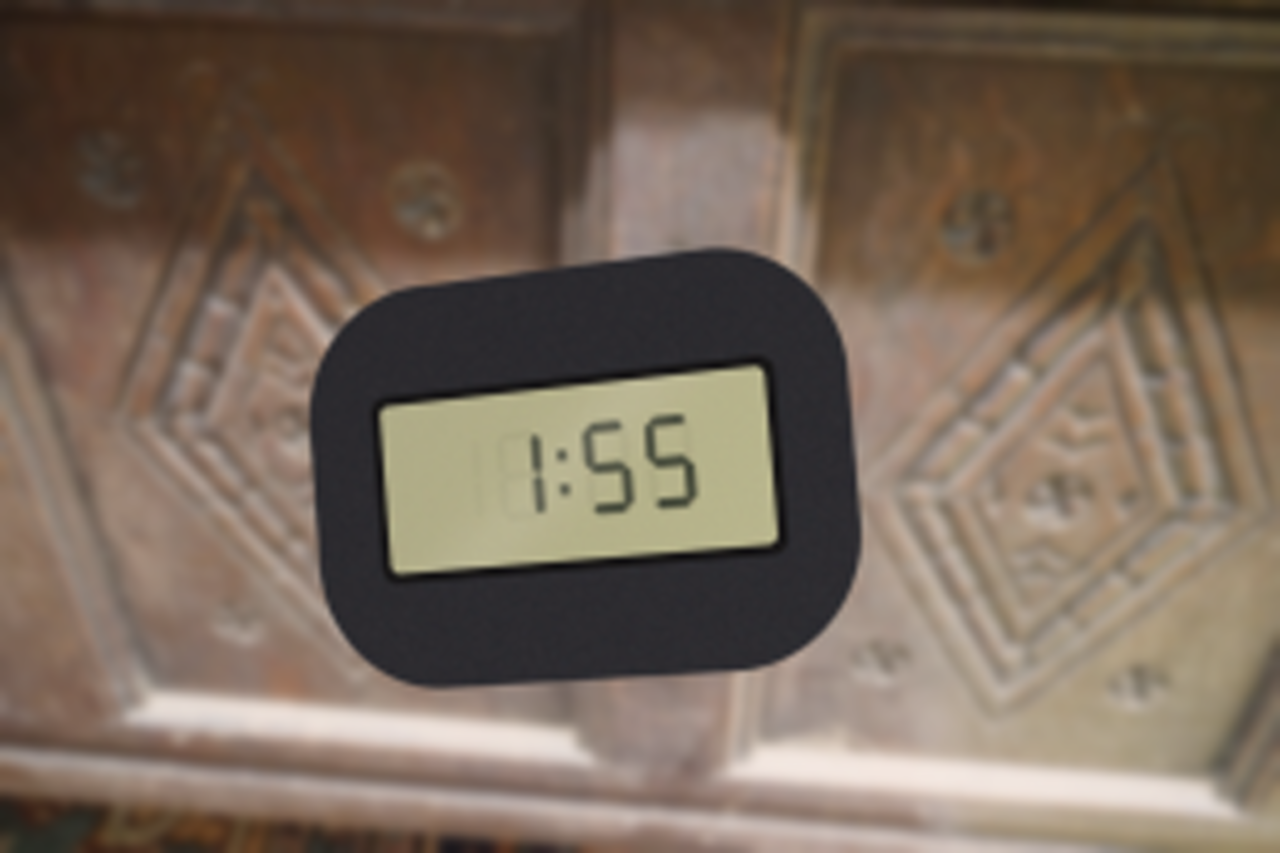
1.55
